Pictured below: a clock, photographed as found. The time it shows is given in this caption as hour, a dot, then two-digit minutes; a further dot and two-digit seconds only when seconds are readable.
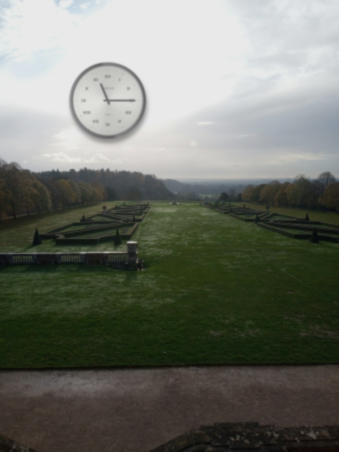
11.15
